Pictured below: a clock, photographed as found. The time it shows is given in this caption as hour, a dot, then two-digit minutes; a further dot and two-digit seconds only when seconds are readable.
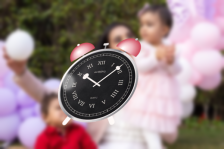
10.08
